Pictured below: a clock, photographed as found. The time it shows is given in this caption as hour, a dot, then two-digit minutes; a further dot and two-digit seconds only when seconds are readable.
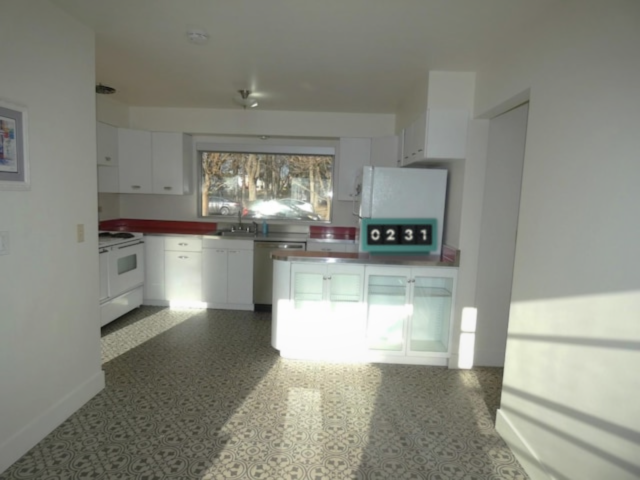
2.31
